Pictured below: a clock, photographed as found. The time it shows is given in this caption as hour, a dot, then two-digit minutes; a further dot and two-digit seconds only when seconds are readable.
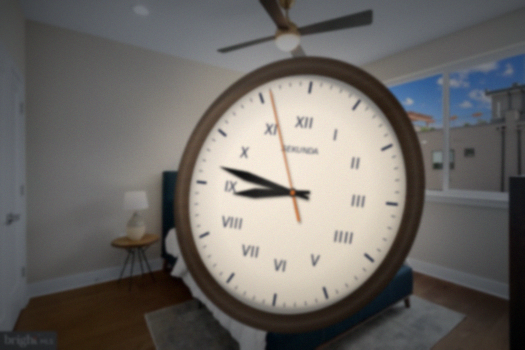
8.46.56
